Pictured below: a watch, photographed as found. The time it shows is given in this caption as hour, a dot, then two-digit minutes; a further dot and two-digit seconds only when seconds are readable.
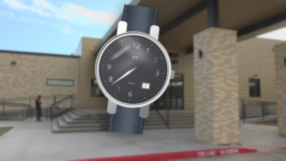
7.38
